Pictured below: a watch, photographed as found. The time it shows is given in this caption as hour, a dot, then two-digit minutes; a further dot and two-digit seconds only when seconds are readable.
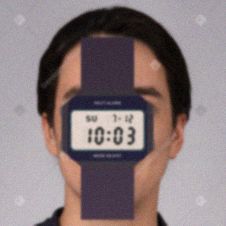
10.03
